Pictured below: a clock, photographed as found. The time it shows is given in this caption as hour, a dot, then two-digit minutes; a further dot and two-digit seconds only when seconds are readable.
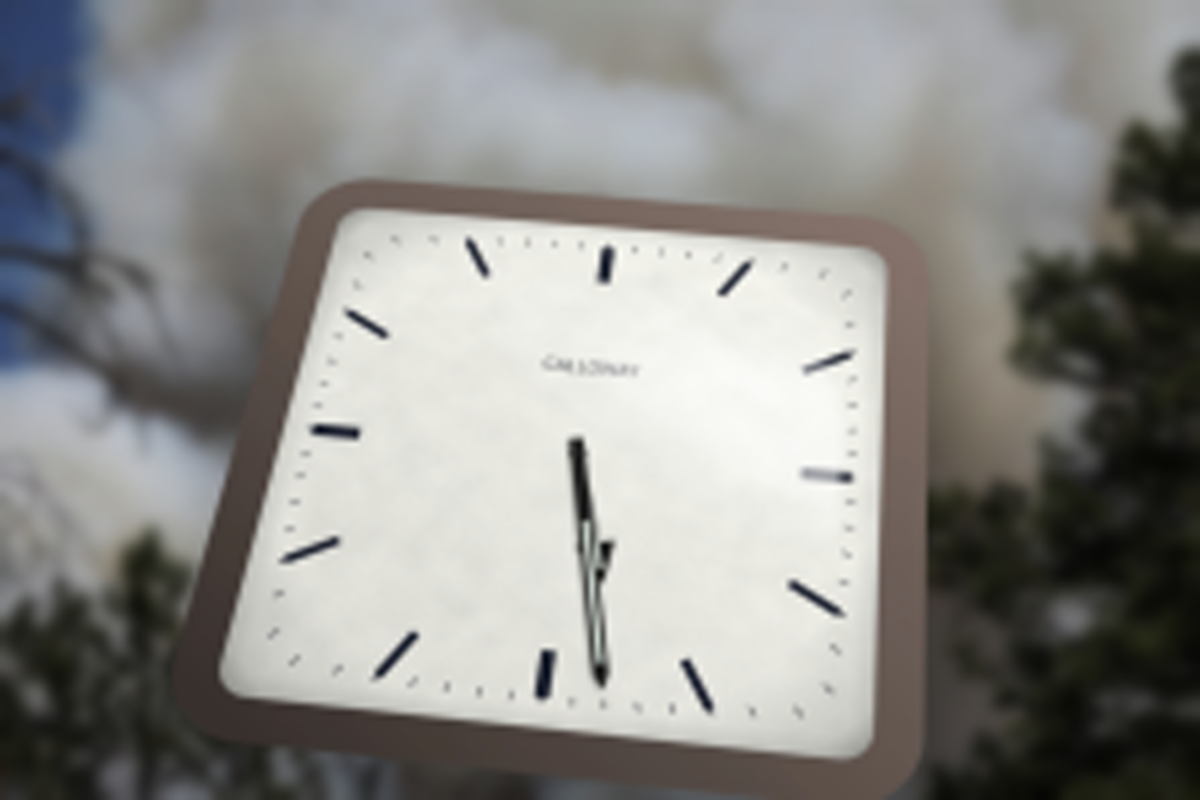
5.28
